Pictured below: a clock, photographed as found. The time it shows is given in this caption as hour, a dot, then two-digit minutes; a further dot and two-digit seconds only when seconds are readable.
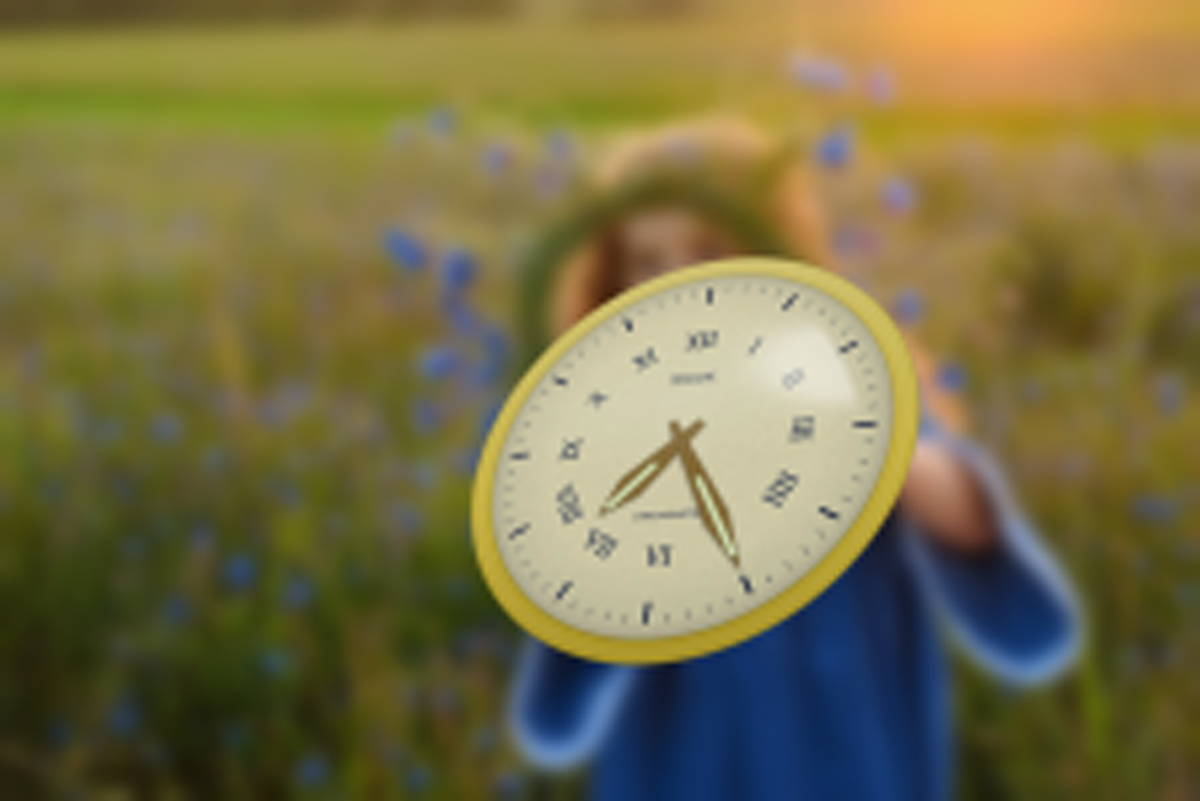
7.25
